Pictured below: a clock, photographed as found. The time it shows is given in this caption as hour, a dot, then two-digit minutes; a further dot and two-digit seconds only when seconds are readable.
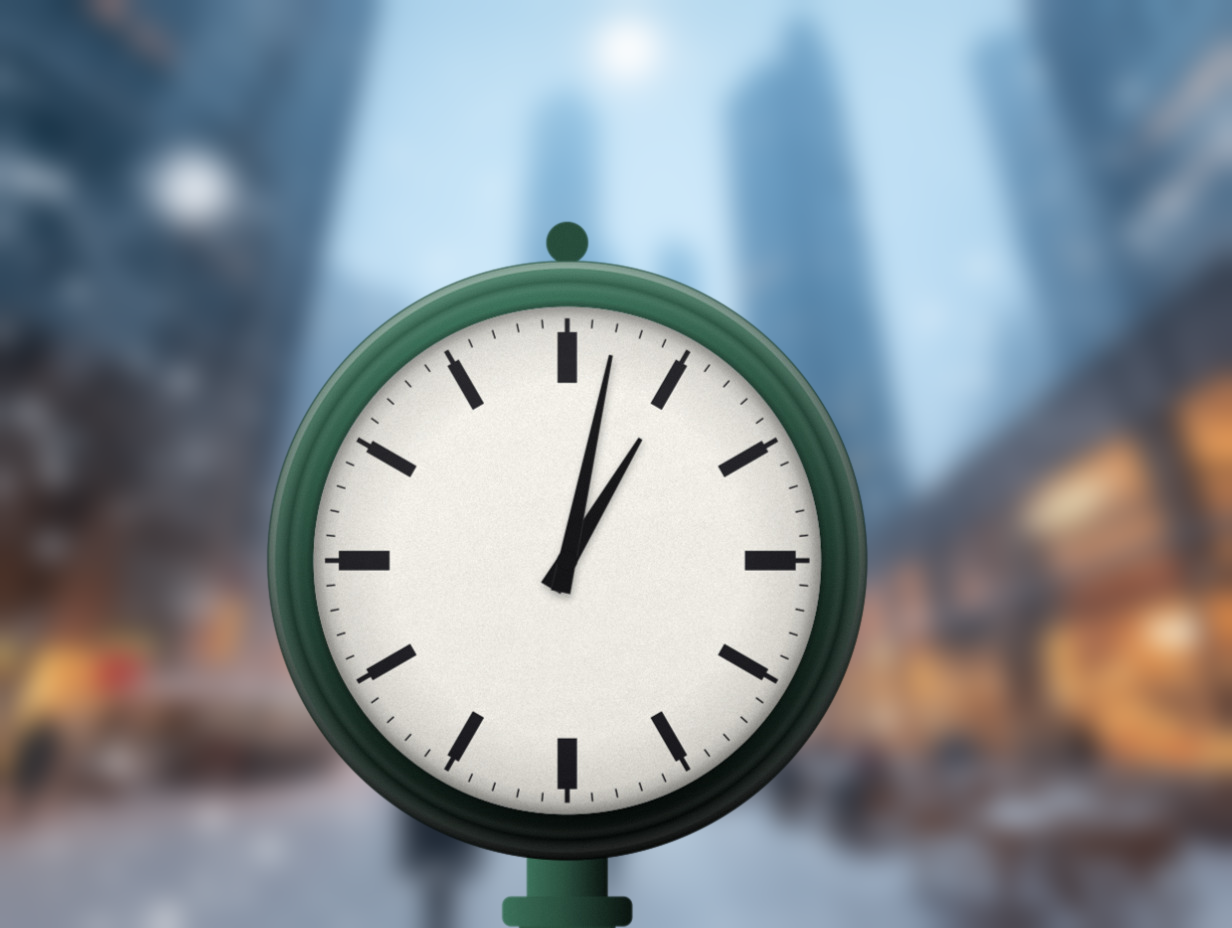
1.02
